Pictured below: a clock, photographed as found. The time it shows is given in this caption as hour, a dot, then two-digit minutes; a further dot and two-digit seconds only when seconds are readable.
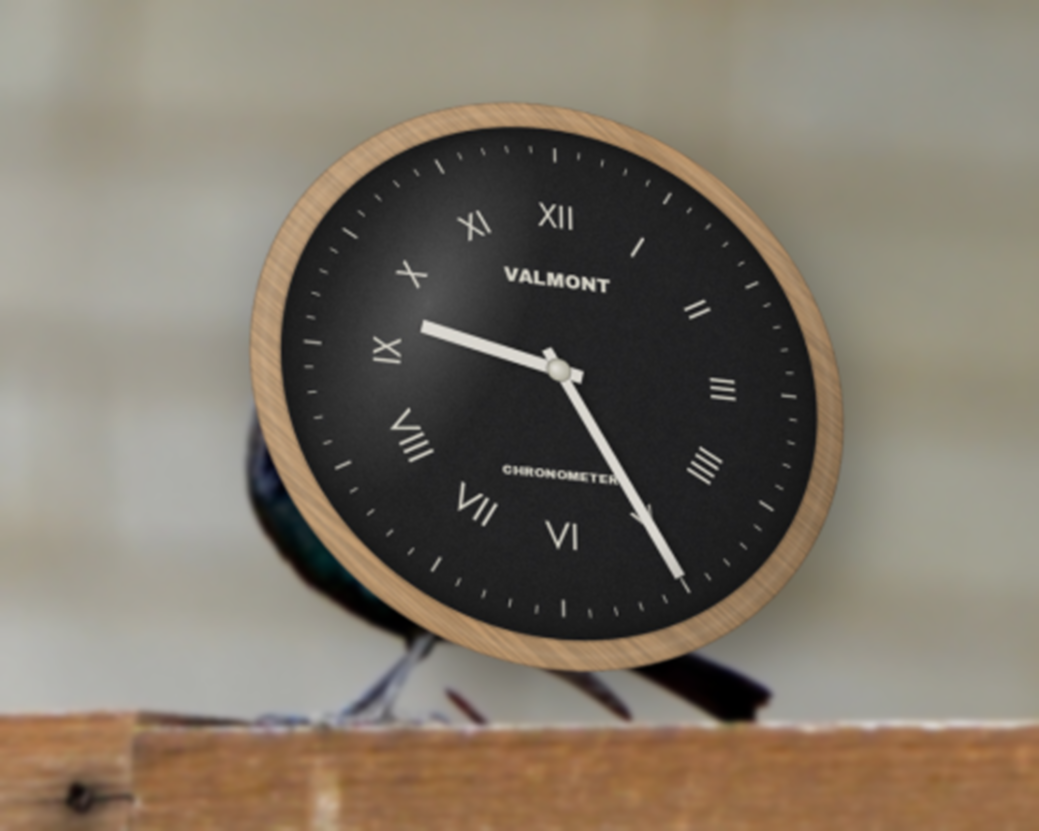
9.25
